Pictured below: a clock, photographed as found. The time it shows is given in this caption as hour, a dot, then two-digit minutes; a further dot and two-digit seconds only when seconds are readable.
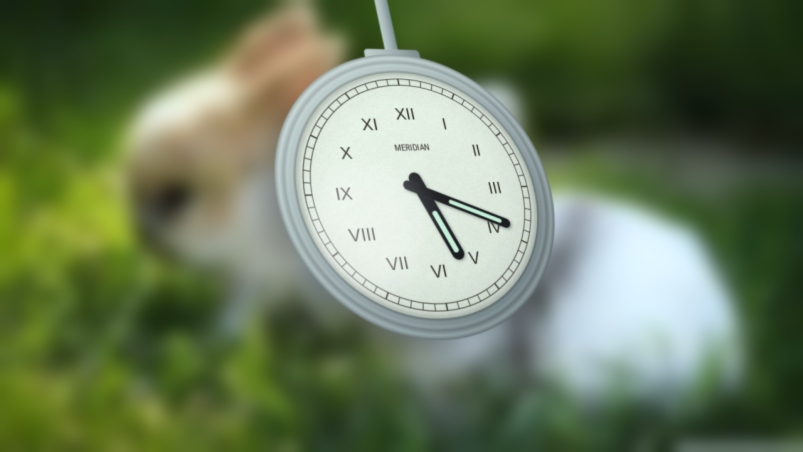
5.19
